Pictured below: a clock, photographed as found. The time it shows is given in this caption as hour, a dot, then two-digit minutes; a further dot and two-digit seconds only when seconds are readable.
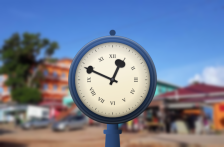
12.49
